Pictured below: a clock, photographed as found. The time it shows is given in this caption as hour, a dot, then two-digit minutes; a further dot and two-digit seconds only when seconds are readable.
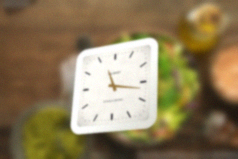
11.17
